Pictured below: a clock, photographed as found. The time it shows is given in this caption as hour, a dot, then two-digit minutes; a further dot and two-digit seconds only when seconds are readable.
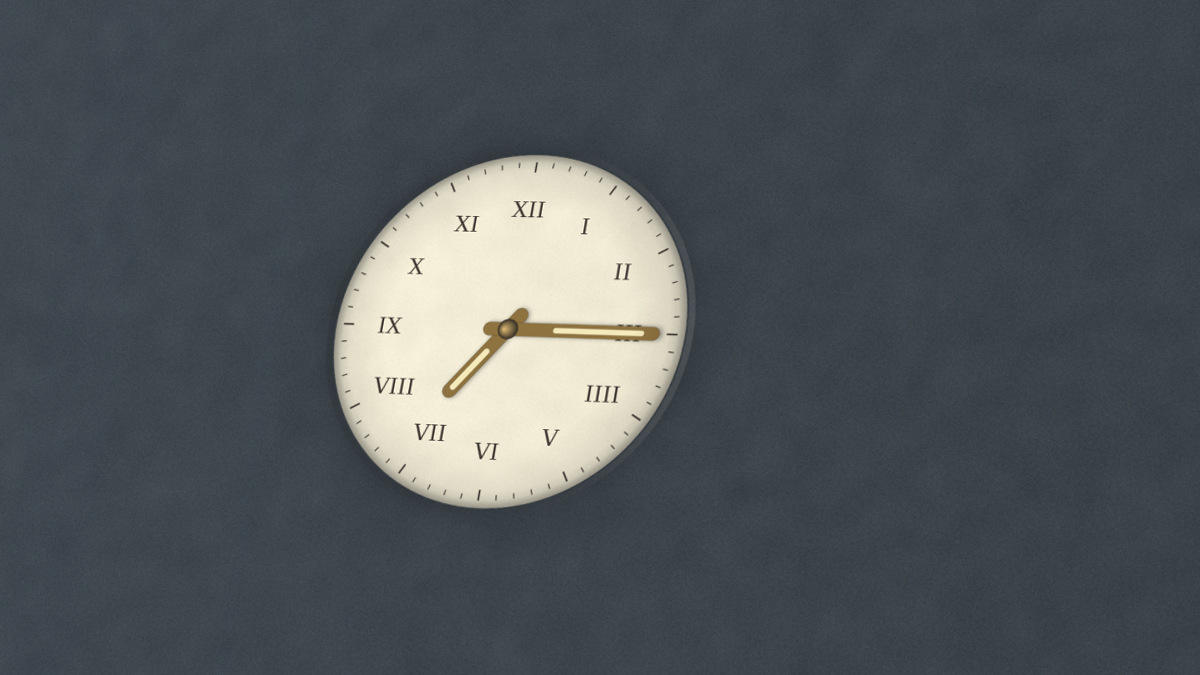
7.15
